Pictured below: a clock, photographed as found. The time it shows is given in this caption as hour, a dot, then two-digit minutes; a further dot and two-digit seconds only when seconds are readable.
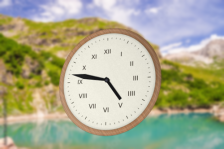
4.47
